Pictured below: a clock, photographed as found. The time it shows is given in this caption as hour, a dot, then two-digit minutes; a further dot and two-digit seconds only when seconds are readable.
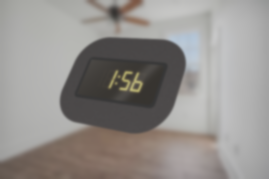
1.56
